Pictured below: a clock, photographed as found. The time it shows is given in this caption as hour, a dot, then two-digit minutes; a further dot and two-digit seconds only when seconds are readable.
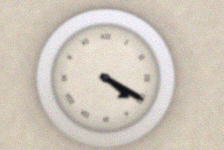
4.20
